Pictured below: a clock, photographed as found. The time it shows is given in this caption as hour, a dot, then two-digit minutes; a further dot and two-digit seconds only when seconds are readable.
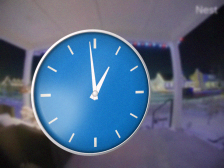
12.59
